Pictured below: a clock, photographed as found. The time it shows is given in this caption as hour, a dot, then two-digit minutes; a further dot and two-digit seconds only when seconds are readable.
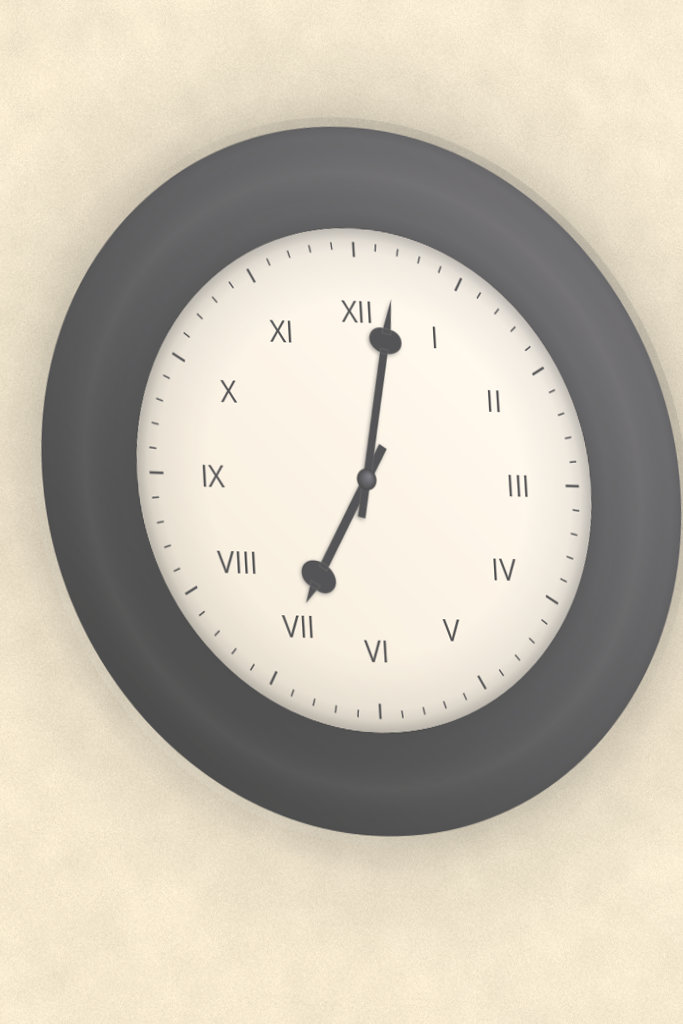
7.02
